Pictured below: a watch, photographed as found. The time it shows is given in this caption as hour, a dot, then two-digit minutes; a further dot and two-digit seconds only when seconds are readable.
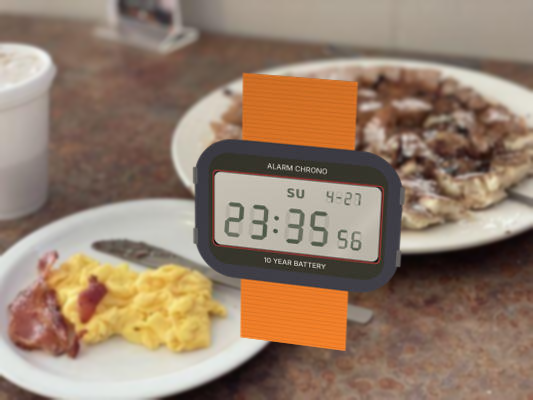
23.35.56
